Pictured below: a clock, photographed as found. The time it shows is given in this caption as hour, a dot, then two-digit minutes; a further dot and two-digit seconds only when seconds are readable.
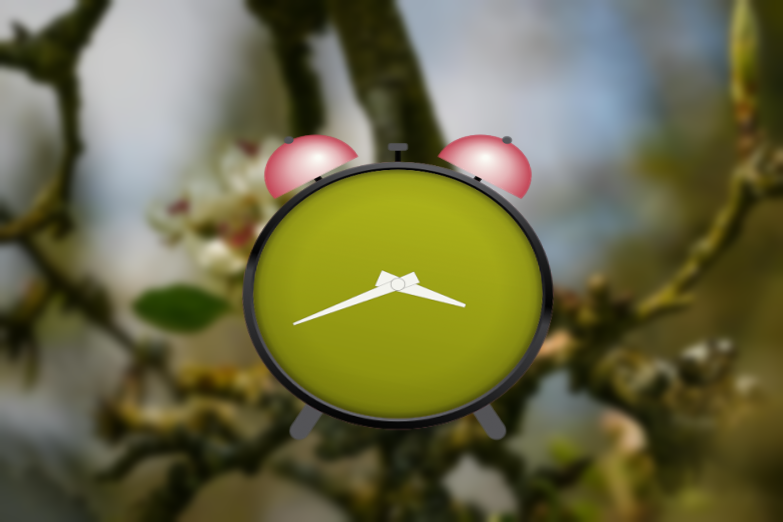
3.41
